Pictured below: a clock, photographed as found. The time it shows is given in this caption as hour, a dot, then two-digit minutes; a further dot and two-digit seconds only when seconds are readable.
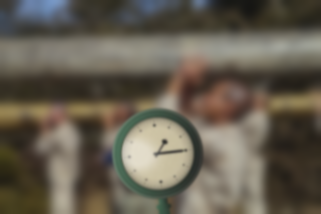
1.15
